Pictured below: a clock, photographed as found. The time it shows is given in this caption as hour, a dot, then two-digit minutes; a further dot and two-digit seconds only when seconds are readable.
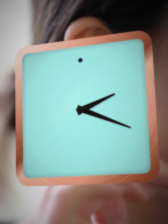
2.19
